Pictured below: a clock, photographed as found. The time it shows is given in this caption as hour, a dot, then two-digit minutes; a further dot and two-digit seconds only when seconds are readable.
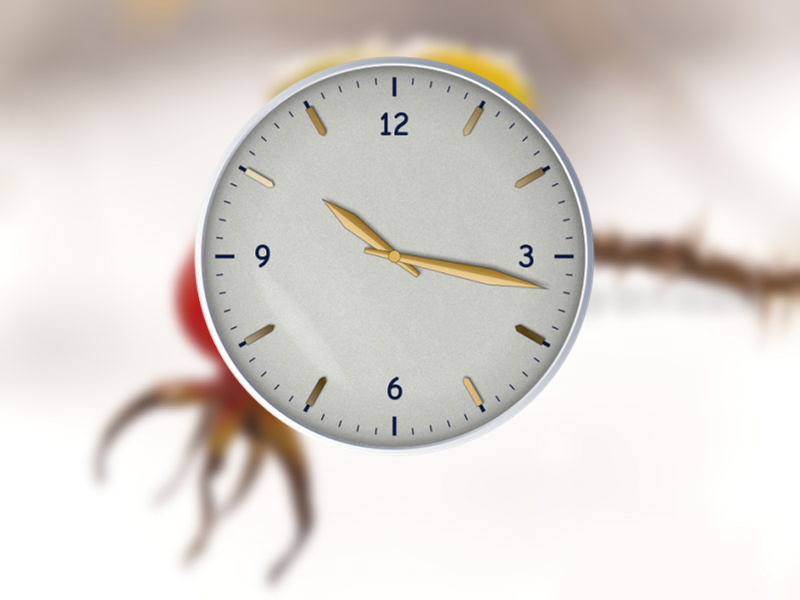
10.17
